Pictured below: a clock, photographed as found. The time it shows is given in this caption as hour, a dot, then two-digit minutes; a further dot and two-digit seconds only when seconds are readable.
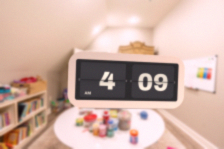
4.09
